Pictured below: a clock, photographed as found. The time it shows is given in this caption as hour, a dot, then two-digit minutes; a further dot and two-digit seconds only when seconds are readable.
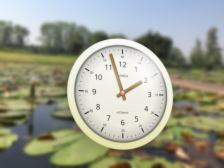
1.57
